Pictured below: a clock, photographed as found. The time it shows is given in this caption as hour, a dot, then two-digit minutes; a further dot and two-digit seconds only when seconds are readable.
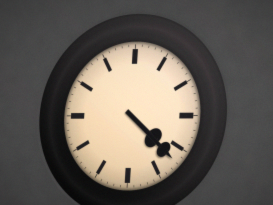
4.22
